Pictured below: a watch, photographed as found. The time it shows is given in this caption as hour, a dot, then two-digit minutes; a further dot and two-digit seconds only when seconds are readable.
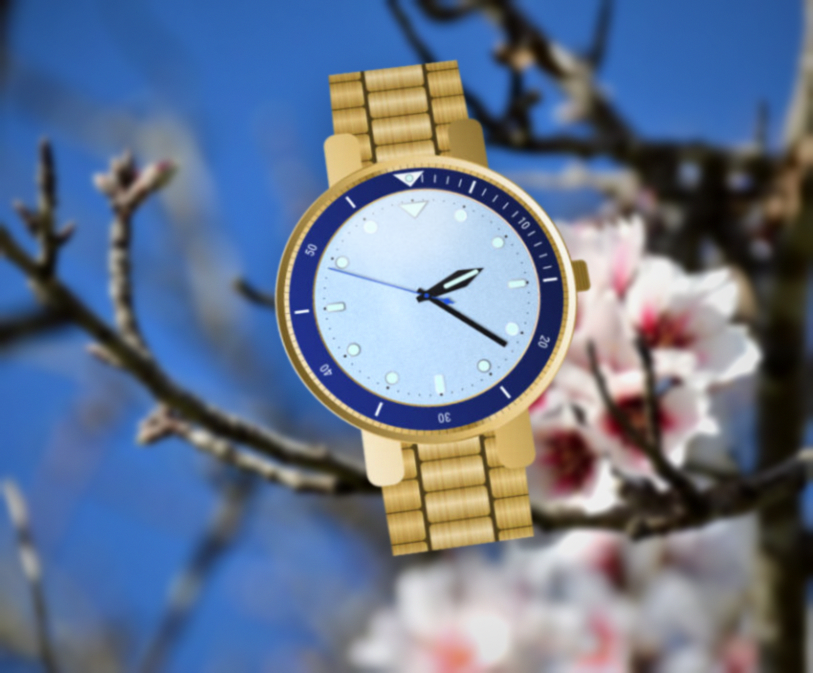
2.21.49
